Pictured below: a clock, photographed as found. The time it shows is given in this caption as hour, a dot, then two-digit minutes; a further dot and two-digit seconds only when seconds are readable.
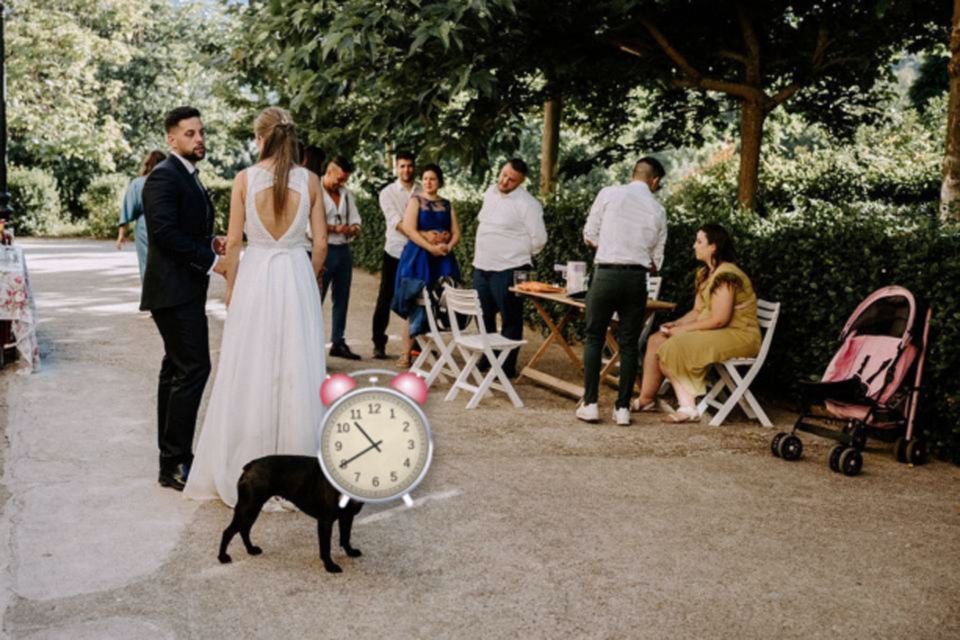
10.40
